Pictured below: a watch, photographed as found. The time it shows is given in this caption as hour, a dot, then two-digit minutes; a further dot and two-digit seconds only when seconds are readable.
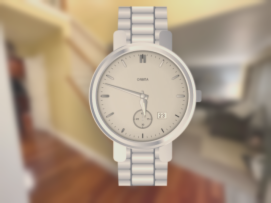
5.48
